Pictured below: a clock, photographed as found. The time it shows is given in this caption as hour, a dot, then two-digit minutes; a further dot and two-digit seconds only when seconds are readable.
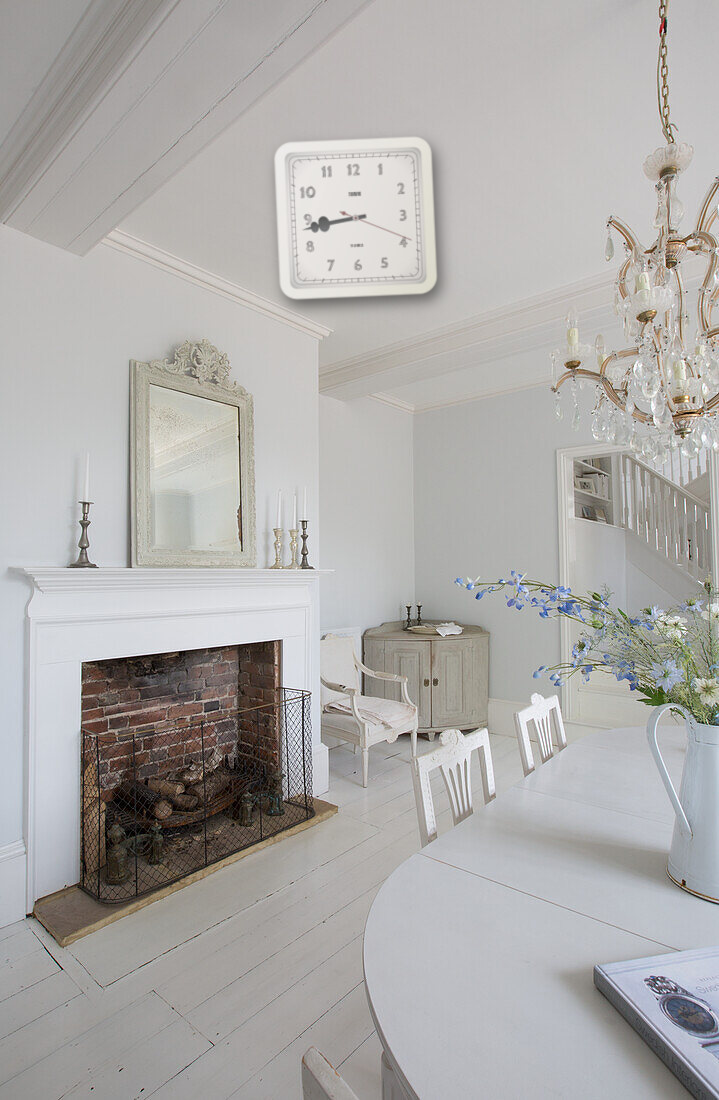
8.43.19
